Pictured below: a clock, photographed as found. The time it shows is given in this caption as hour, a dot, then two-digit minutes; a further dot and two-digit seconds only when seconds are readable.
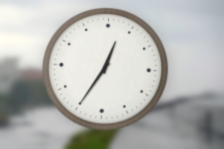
12.35
